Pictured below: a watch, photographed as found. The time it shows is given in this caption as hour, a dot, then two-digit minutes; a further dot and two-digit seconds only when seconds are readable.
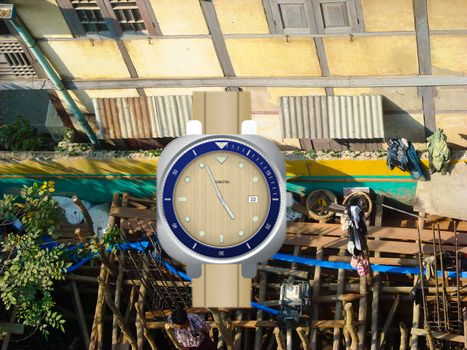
4.56
